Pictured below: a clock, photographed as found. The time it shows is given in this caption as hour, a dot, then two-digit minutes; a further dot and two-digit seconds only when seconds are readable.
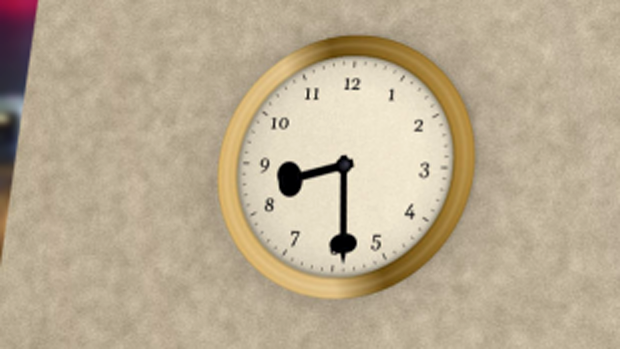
8.29
